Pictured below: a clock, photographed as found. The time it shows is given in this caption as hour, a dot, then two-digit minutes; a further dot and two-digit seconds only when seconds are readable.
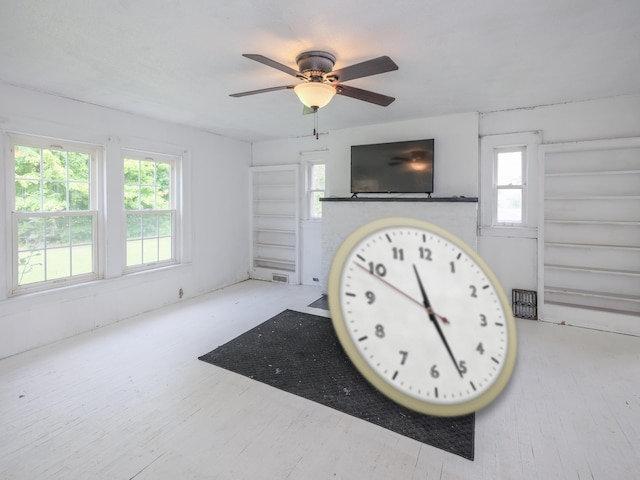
11.25.49
